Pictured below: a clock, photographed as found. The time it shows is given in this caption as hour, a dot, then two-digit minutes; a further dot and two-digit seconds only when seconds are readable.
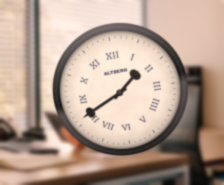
1.41
